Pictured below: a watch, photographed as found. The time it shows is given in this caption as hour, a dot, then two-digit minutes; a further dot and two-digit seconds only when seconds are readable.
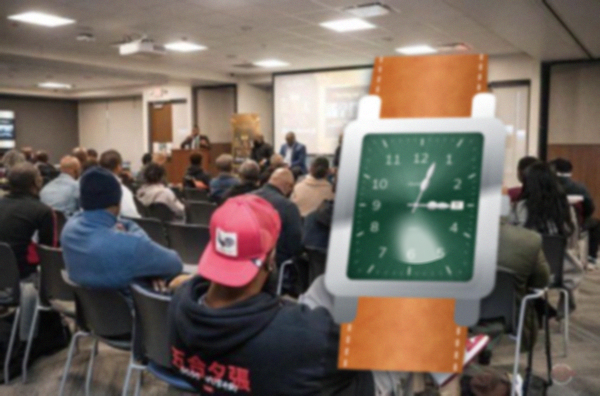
3.03
